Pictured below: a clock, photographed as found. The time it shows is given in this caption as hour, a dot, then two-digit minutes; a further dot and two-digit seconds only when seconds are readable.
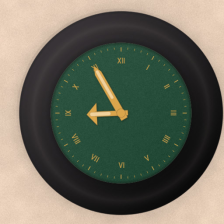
8.55
